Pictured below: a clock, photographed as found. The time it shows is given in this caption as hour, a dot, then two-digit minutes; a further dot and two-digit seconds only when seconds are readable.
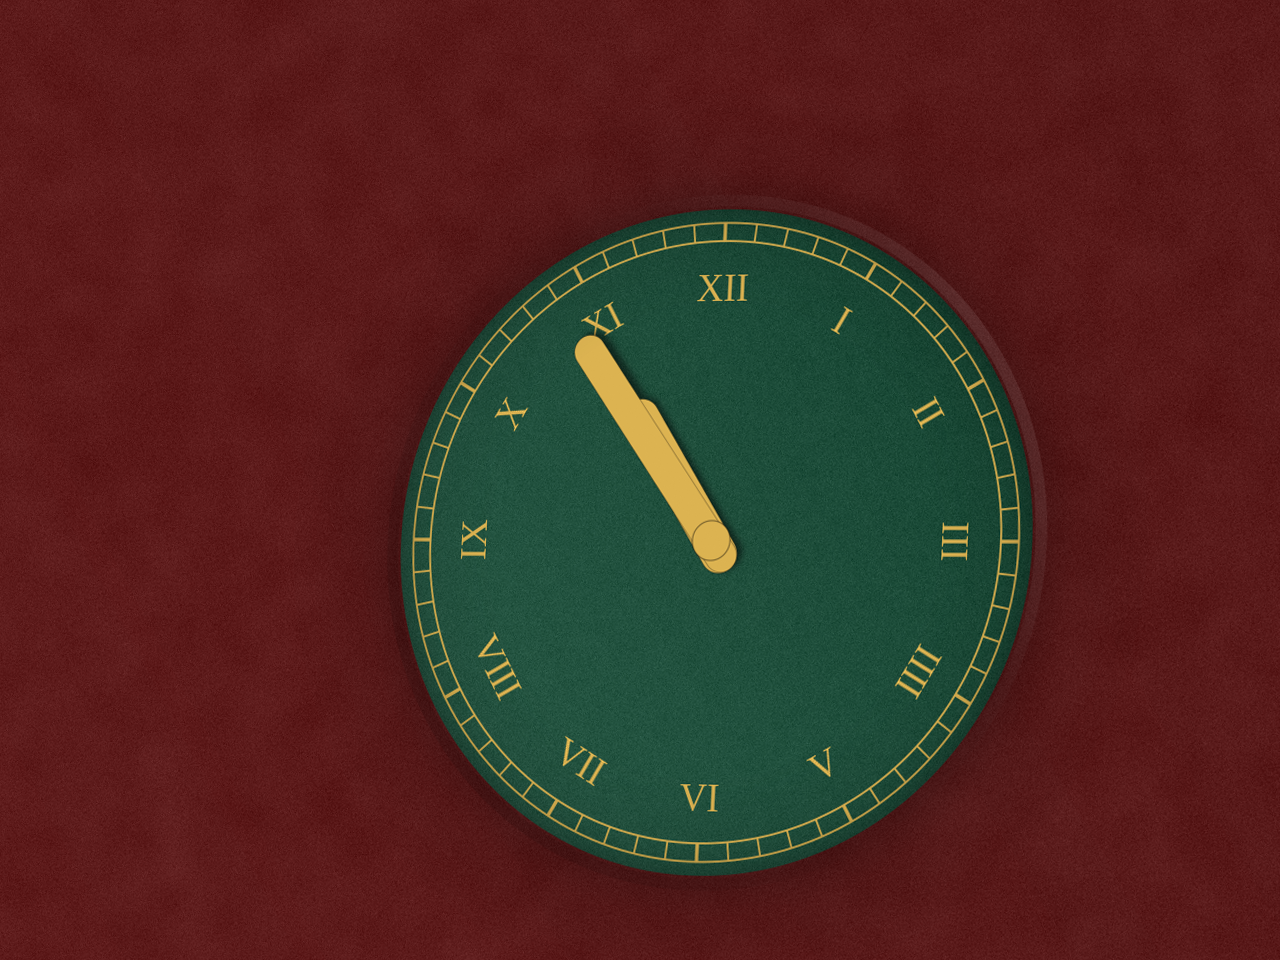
10.54
